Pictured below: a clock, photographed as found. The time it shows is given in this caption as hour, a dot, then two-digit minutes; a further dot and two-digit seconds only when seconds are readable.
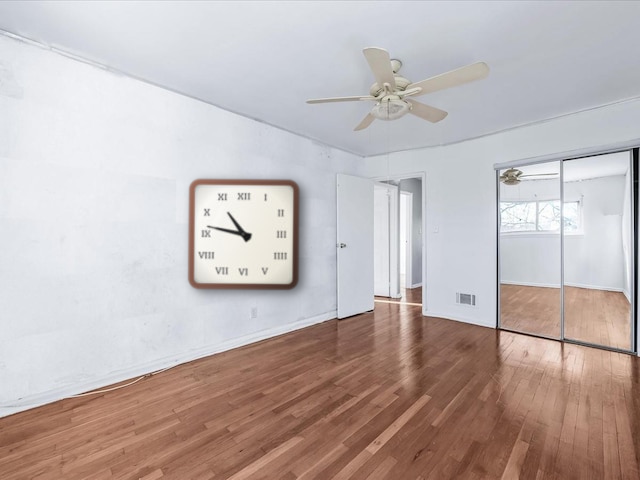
10.47
